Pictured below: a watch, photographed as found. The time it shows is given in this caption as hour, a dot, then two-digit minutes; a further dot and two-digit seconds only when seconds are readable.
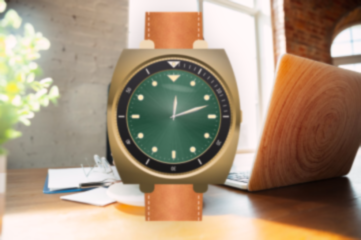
12.12
